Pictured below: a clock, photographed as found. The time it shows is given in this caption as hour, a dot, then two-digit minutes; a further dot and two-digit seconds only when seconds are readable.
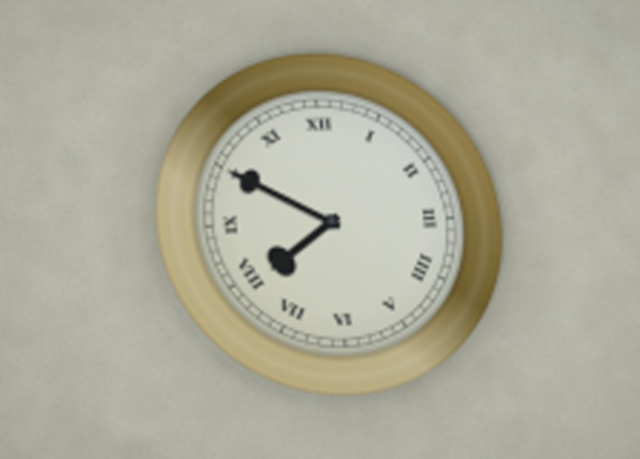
7.50
